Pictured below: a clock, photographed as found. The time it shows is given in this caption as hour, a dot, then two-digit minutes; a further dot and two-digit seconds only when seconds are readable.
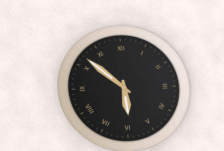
5.52
